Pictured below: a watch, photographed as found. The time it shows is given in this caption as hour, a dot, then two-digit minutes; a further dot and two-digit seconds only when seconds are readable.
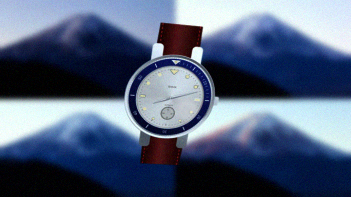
8.12
